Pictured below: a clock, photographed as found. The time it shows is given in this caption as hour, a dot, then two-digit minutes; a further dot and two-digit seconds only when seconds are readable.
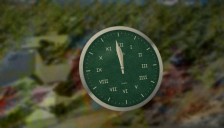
11.59
